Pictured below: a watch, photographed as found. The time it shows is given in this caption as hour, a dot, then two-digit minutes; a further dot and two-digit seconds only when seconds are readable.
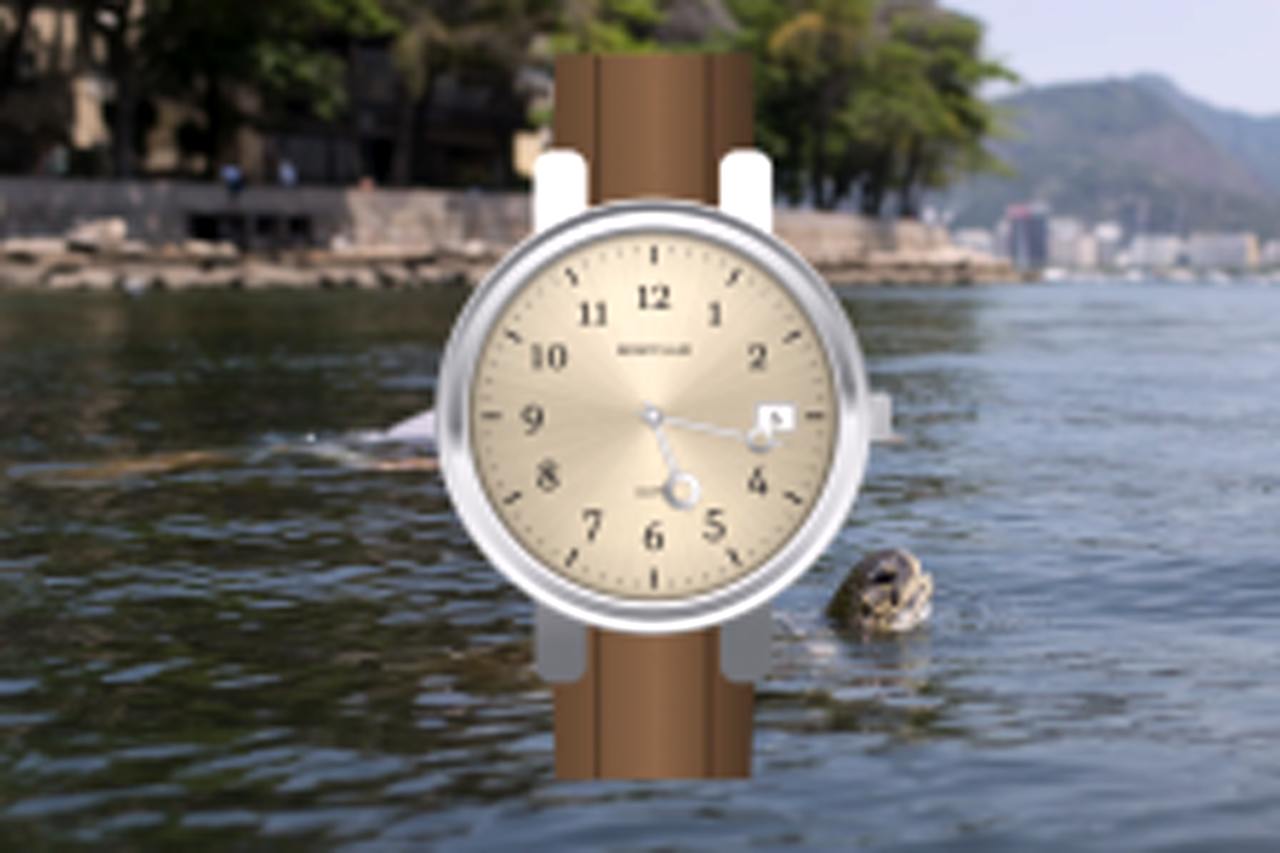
5.17
